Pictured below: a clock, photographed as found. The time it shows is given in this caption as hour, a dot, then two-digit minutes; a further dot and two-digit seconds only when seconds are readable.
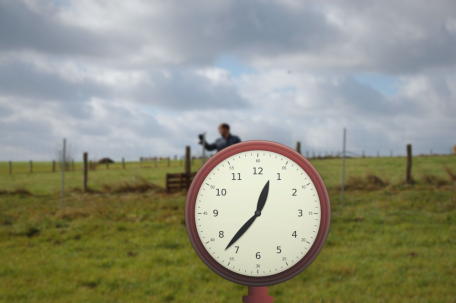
12.37
